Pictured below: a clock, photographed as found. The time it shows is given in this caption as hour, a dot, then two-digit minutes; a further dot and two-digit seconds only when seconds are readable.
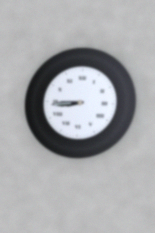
8.44
